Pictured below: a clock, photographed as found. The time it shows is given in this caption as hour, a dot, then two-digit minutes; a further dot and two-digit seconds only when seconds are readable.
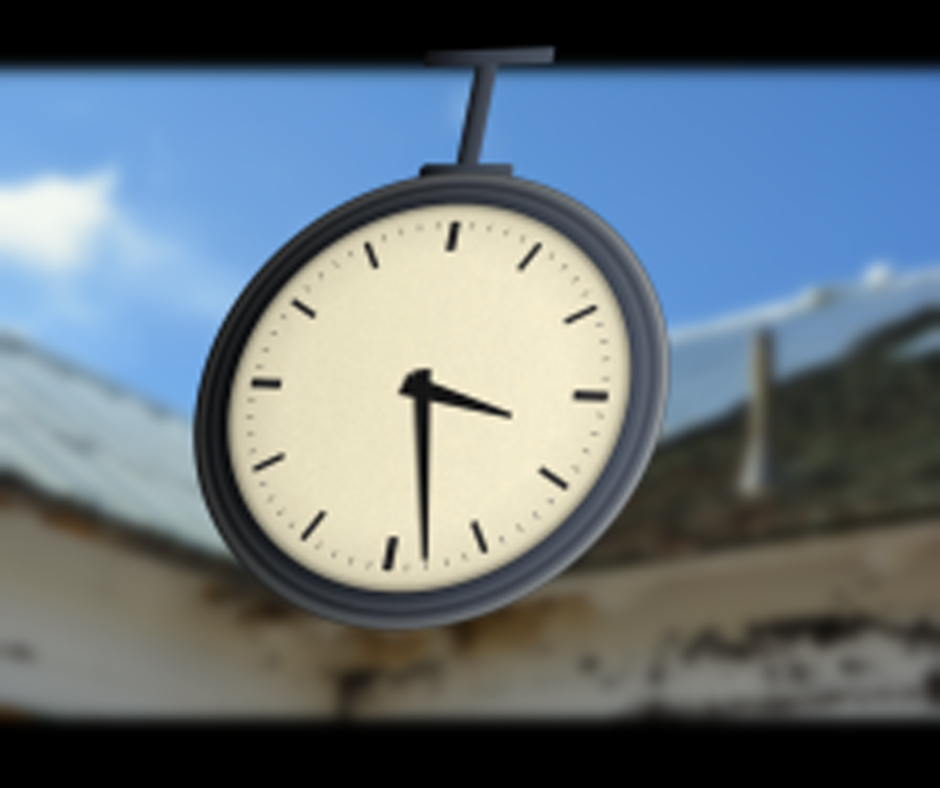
3.28
